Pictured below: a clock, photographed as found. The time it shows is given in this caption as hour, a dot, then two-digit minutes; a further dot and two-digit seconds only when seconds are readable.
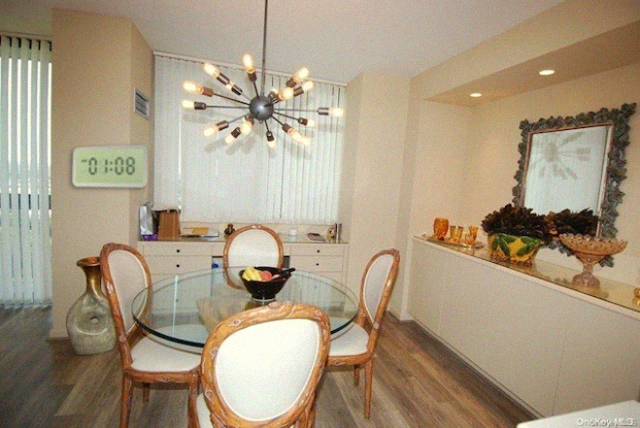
1.08
